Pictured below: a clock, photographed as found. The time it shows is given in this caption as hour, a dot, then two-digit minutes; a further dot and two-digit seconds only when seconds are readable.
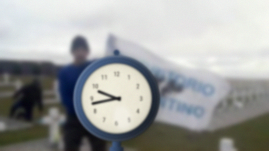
9.43
